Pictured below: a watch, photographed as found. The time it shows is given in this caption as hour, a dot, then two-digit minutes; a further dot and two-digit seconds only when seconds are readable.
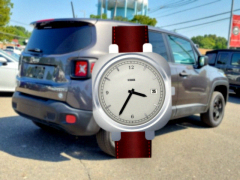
3.35
